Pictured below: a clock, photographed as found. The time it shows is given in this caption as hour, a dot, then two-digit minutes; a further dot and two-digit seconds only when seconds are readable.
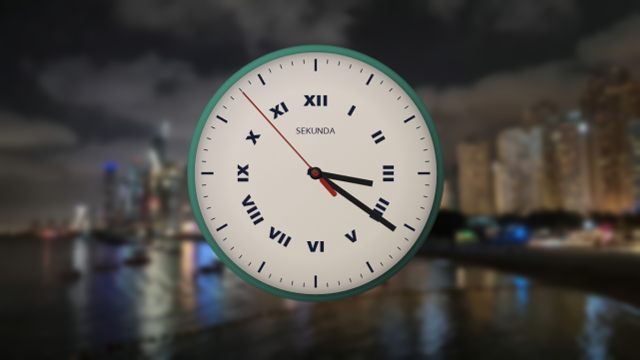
3.20.53
